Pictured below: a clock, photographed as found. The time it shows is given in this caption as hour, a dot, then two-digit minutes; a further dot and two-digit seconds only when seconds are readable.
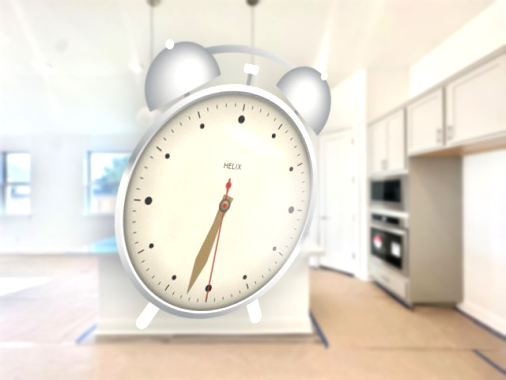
6.32.30
